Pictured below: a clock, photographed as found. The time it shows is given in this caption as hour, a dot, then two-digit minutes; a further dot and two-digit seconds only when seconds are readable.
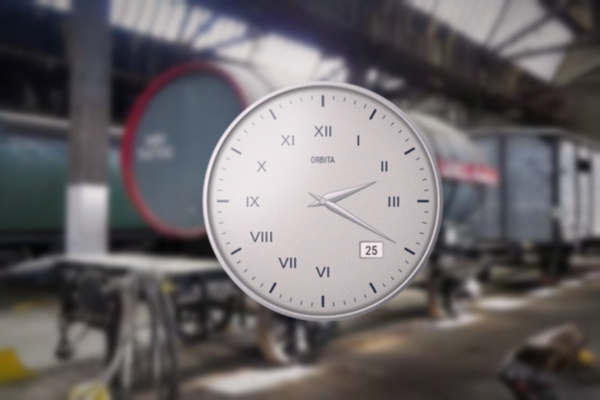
2.20
